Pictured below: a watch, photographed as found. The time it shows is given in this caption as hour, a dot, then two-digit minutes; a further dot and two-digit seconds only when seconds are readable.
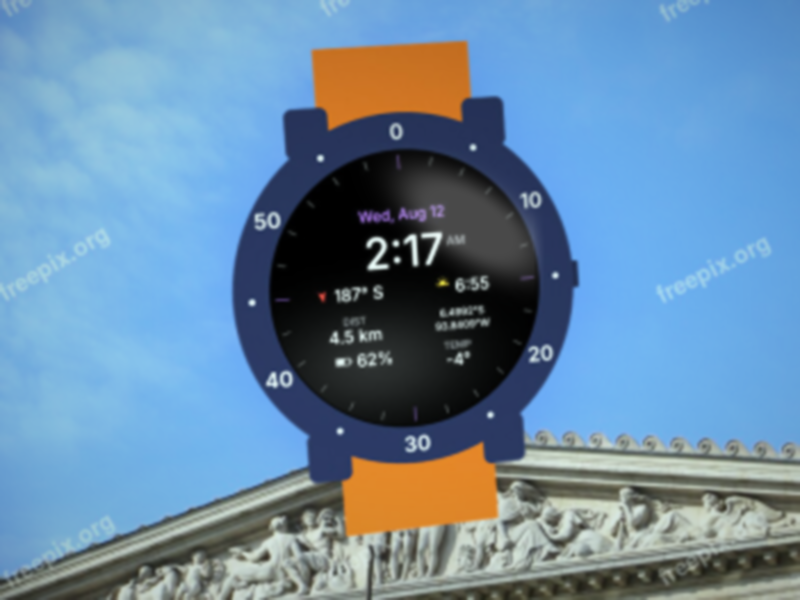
2.17
